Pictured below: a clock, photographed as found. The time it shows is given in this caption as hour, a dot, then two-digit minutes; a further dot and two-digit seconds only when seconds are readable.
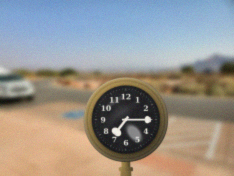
7.15
